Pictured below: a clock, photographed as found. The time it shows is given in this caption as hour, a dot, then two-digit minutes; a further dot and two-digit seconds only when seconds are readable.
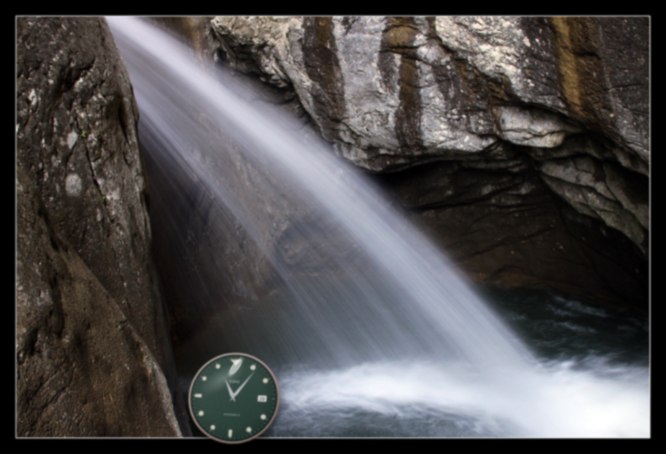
11.06
